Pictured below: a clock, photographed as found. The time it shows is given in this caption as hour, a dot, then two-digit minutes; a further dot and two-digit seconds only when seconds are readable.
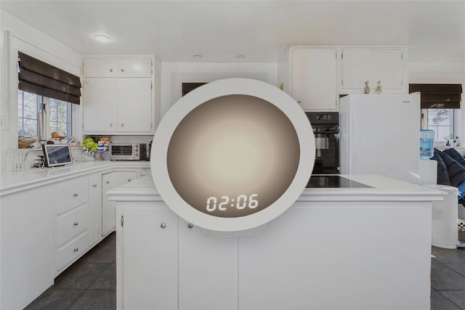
2.06
